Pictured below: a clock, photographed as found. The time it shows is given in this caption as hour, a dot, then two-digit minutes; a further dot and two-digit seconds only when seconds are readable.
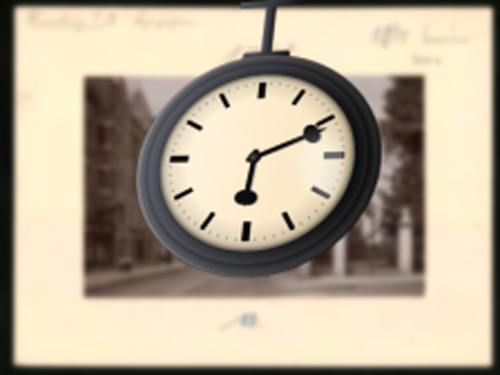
6.11
